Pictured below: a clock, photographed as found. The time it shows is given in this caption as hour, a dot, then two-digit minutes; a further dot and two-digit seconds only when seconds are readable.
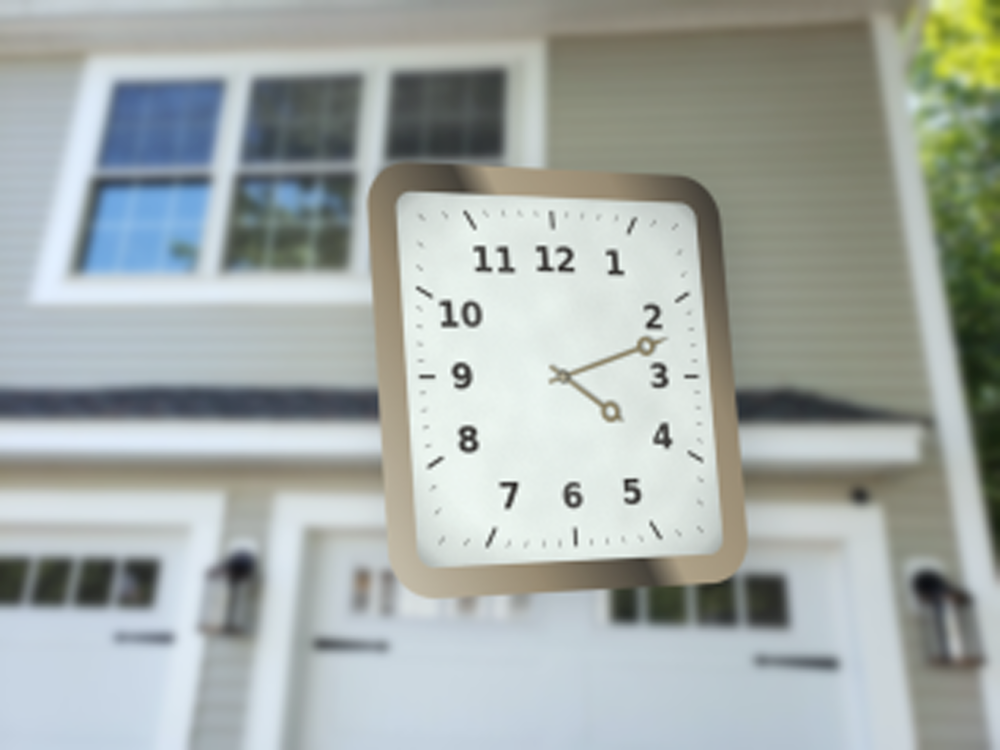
4.12
